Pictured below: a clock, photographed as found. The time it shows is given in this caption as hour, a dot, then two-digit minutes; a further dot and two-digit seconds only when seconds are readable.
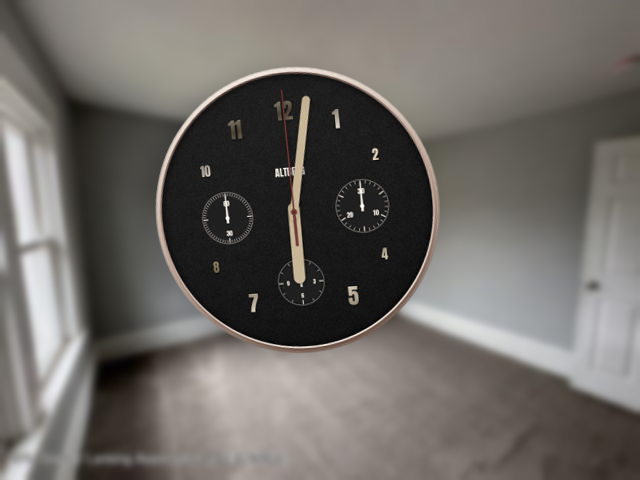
6.02
